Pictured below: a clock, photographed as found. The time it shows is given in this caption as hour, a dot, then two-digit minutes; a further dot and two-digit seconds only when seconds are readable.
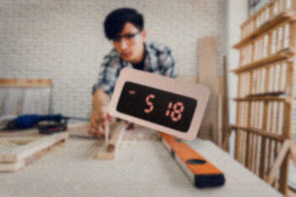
5.18
